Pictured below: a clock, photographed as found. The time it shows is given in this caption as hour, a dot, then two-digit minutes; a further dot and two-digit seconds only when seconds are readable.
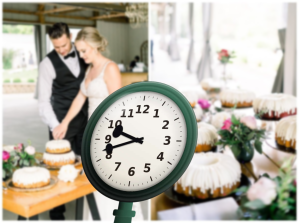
9.42
